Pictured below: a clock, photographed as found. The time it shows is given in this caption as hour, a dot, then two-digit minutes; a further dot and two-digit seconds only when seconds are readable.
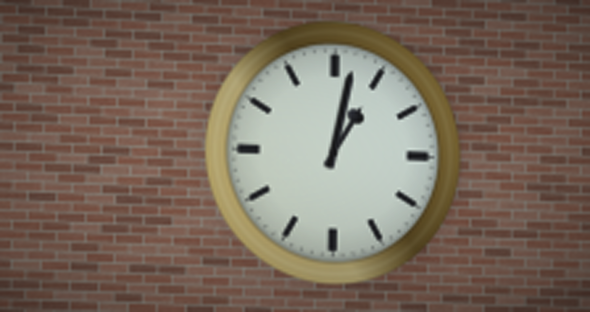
1.02
